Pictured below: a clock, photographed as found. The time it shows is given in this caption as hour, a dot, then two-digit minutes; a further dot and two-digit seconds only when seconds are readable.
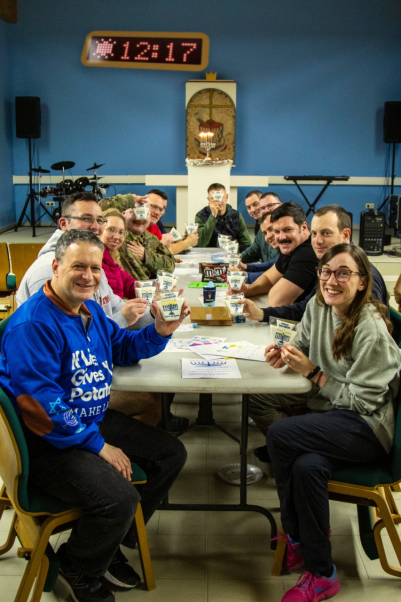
12.17
